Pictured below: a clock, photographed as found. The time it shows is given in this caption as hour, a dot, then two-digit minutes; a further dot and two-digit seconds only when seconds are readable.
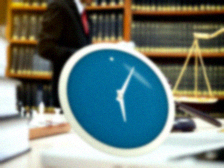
6.06
